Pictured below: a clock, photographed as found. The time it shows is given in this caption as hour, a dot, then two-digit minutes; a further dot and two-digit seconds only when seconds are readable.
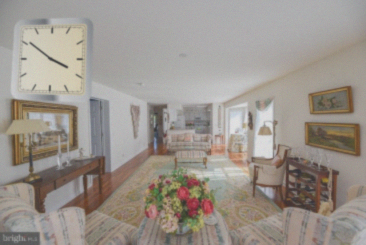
3.51
